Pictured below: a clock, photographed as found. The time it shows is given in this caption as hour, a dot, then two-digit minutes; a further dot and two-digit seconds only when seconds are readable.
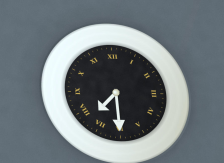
7.30
